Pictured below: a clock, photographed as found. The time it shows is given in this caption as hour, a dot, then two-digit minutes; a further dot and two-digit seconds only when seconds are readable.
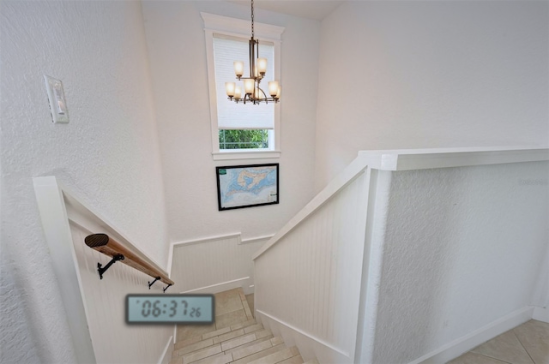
6.37.26
